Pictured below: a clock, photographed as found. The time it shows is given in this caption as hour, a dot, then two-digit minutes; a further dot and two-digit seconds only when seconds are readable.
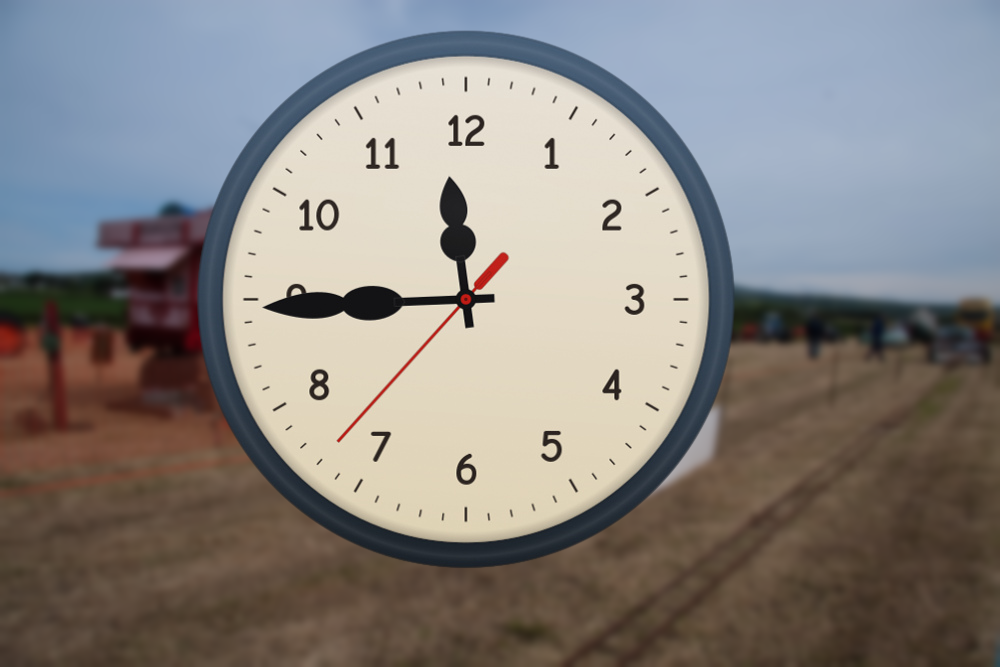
11.44.37
